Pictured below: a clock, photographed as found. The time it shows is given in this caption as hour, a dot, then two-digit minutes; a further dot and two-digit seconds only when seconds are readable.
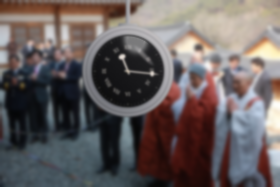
11.16
